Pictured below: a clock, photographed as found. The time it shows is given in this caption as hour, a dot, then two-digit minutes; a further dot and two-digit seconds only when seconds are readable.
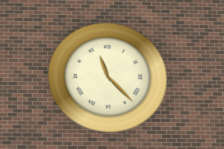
11.23
